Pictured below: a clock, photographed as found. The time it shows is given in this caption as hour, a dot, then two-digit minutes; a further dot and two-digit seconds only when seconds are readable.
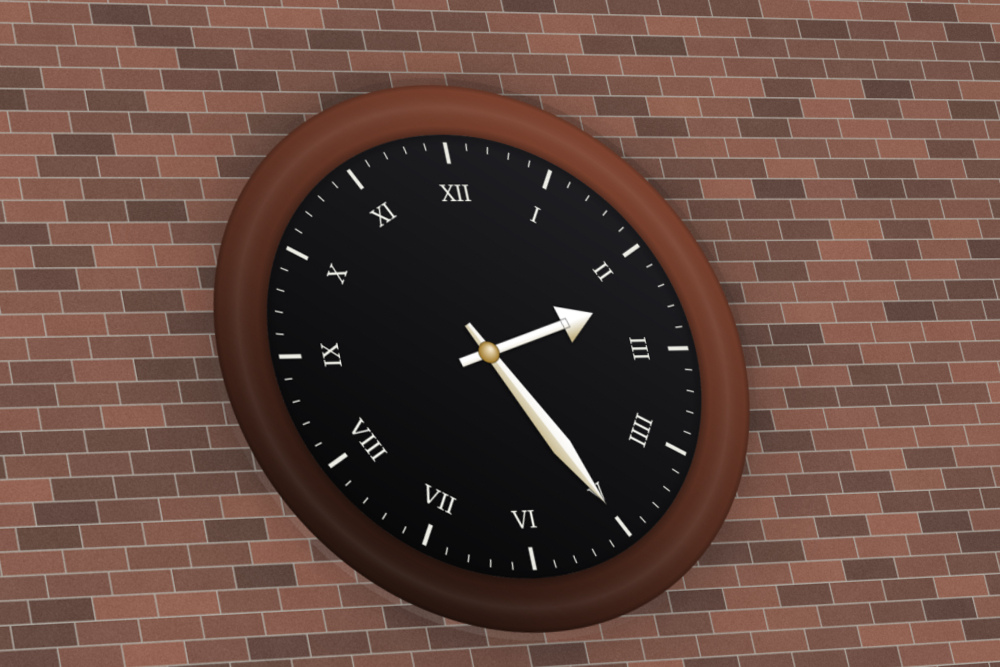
2.25
